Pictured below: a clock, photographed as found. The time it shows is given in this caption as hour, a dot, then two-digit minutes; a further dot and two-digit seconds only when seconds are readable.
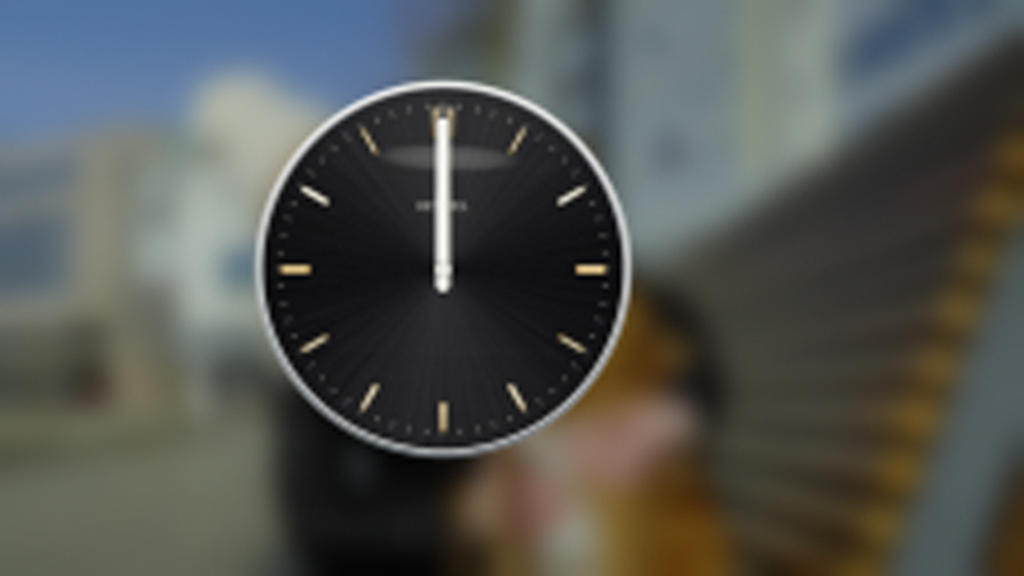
12.00
